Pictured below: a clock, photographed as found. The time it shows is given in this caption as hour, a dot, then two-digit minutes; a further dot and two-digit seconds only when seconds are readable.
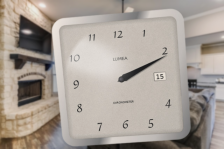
2.11
